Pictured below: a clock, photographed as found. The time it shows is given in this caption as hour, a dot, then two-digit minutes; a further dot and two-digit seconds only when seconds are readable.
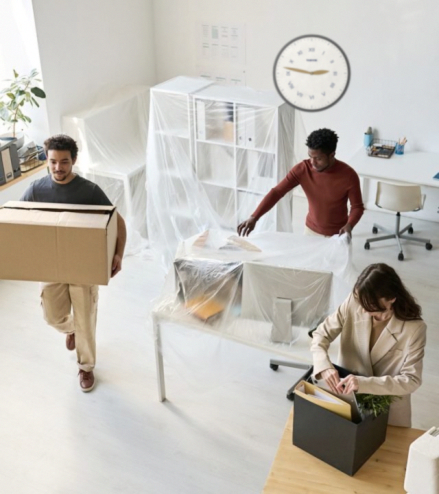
2.47
